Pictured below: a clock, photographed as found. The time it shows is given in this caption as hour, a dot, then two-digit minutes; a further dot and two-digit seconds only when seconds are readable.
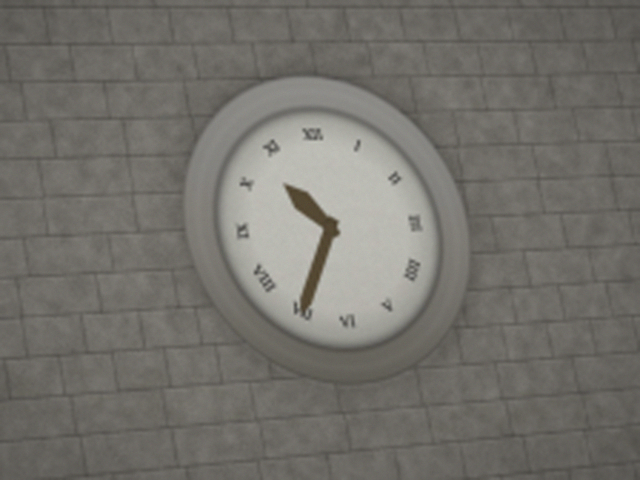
10.35
